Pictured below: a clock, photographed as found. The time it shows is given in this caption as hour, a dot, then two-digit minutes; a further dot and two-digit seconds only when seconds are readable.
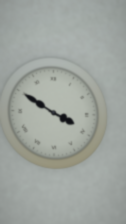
3.50
